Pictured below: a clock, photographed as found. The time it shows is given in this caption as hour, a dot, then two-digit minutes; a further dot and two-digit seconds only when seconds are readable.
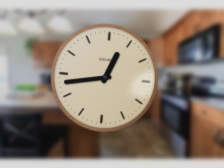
12.43
